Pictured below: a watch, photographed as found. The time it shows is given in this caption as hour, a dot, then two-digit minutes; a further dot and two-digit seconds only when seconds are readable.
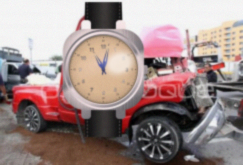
11.02
